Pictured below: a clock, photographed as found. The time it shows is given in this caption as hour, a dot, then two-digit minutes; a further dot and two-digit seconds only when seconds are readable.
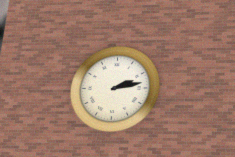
2.13
